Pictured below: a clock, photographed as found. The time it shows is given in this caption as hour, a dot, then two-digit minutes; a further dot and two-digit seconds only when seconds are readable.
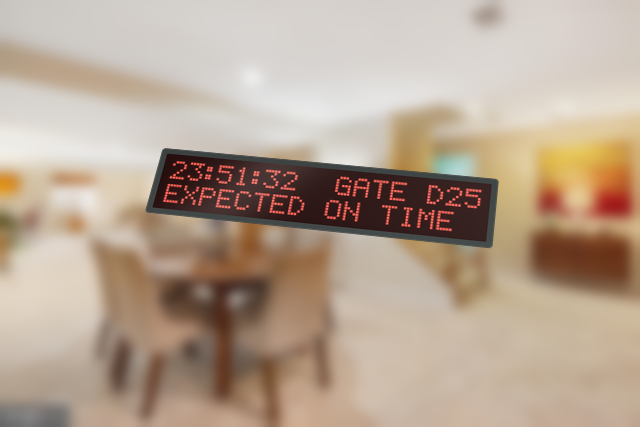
23.51.32
